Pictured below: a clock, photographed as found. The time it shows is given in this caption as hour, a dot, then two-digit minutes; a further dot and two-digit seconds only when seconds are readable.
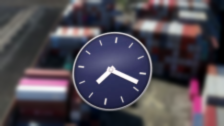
7.18
